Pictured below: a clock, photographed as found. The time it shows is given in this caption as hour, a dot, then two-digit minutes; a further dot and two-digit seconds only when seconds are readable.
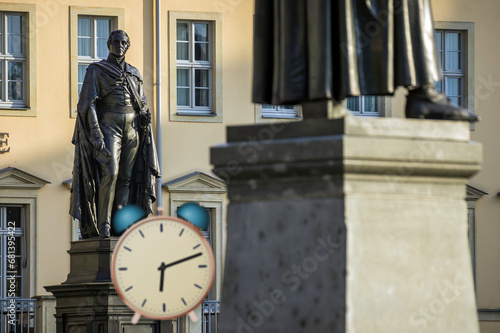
6.12
